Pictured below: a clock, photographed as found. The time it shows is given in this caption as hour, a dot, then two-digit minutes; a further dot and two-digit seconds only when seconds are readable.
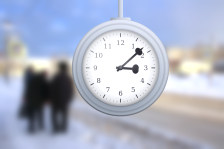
3.08
